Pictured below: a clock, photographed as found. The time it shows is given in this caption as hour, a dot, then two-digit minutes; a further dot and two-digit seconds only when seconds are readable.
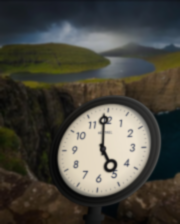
4.59
